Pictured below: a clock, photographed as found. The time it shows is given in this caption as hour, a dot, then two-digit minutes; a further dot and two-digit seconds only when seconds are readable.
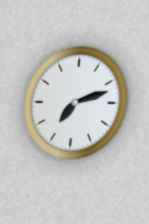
7.12
